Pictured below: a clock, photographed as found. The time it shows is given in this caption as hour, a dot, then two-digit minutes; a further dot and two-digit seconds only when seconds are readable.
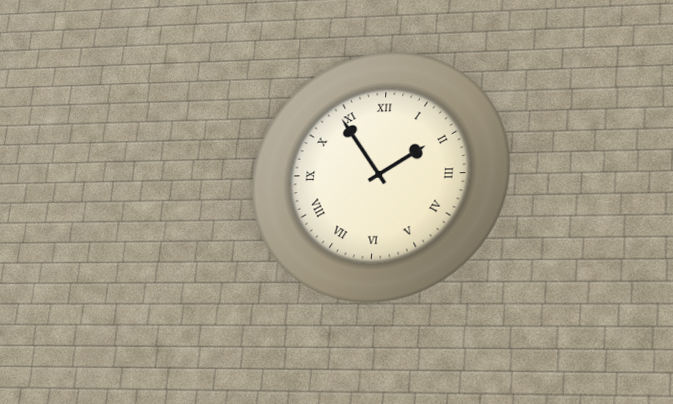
1.54
